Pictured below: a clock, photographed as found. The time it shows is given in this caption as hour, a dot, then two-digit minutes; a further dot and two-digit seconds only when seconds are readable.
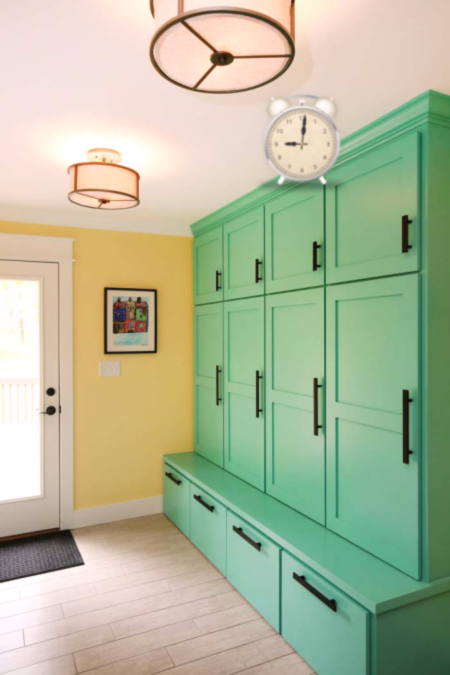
9.01
